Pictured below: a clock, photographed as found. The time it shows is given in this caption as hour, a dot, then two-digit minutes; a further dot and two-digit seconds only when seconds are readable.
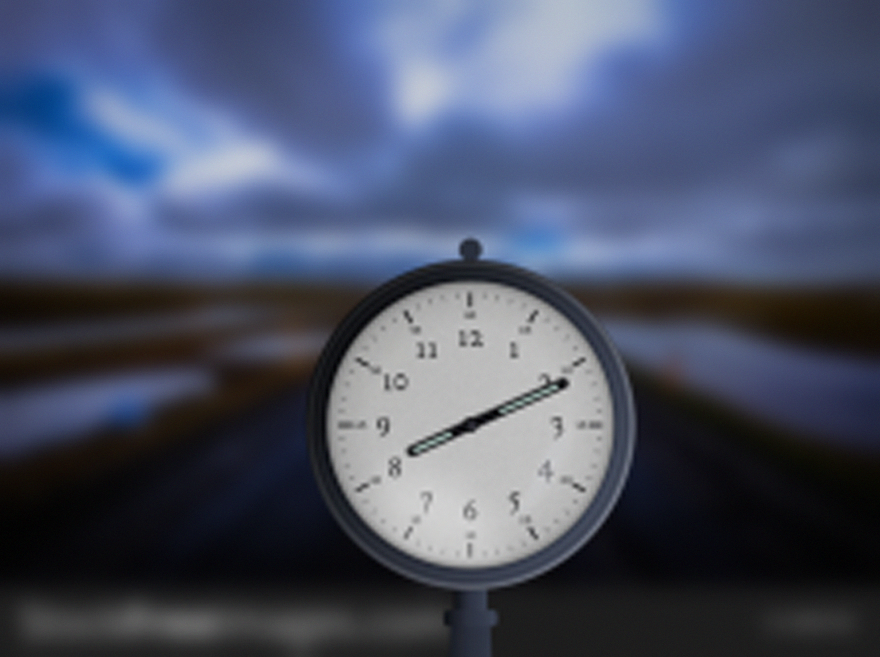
8.11
